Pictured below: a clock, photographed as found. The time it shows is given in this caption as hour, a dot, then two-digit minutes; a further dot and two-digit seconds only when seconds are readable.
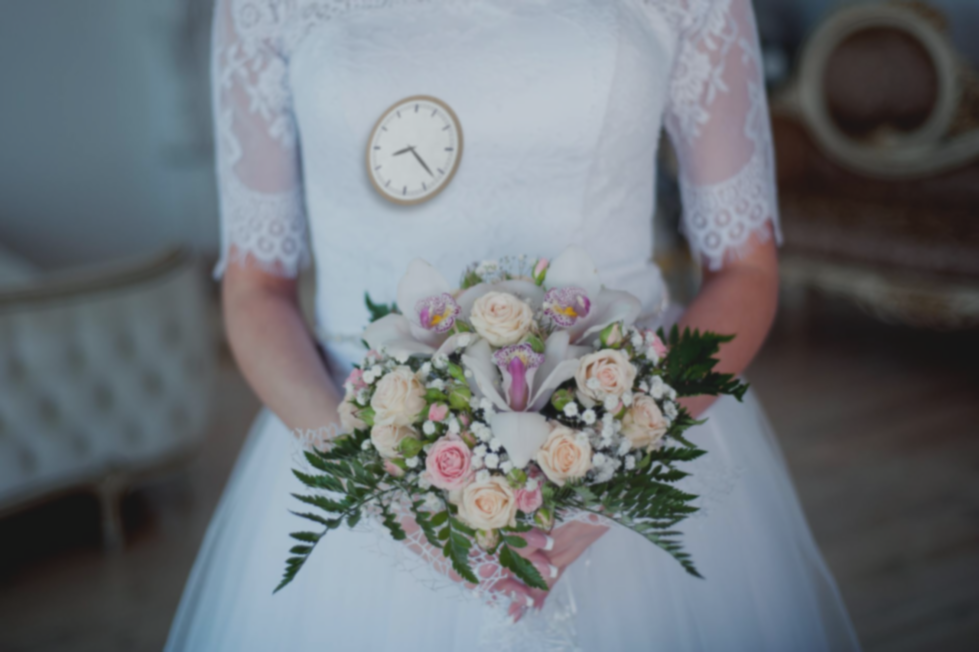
8.22
